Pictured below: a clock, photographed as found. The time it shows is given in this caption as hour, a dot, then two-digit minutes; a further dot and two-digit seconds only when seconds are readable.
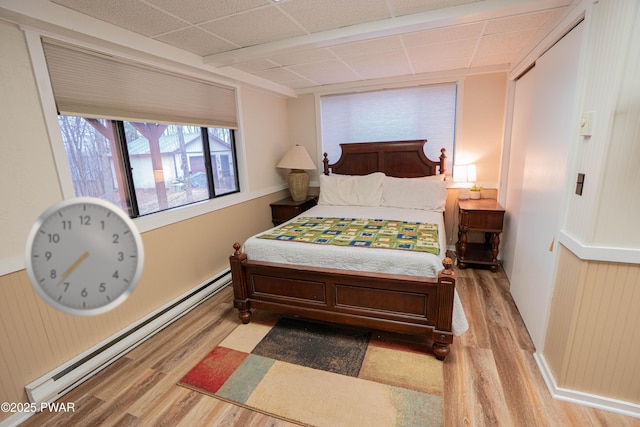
7.37
